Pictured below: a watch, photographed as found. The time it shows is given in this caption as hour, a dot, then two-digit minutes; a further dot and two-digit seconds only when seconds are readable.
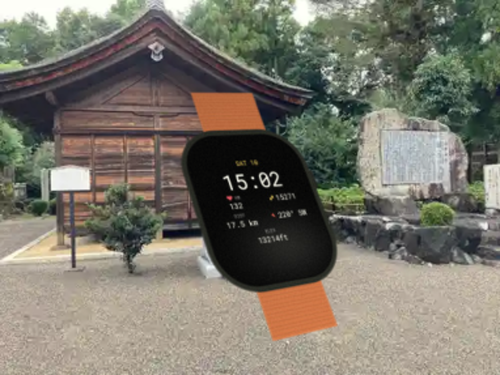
15.02
